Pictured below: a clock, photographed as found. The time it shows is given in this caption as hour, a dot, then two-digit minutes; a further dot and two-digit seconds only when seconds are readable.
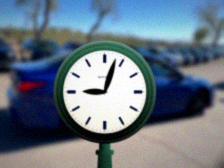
9.03
